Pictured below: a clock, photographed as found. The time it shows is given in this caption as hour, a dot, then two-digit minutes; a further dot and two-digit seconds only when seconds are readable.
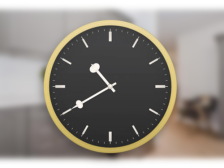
10.40
